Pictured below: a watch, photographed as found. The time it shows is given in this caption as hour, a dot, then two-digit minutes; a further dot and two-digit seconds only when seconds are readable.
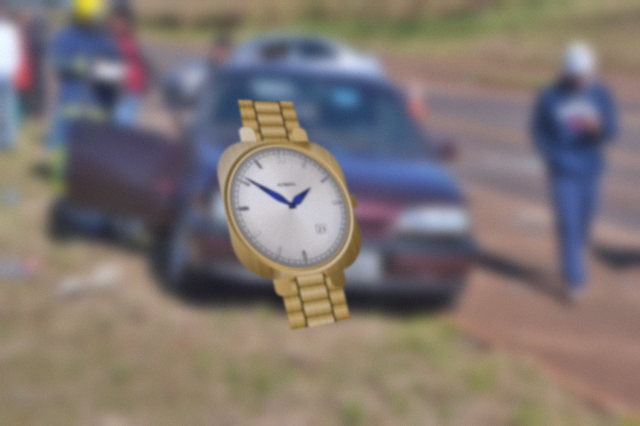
1.51
